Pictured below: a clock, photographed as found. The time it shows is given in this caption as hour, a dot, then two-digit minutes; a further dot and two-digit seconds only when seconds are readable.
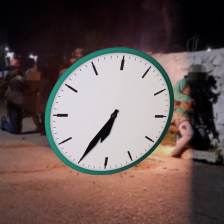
6.35
